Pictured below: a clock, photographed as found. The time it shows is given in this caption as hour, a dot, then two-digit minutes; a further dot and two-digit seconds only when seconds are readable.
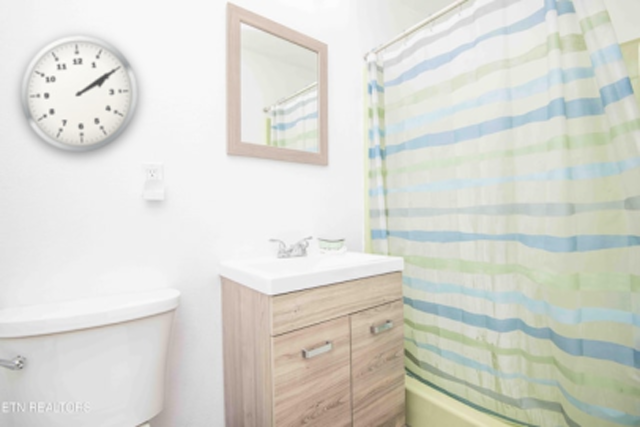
2.10
